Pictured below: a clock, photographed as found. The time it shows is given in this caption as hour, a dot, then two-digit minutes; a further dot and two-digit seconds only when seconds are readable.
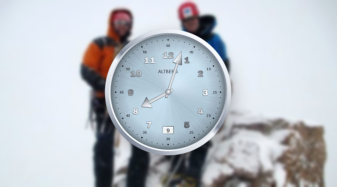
8.03
